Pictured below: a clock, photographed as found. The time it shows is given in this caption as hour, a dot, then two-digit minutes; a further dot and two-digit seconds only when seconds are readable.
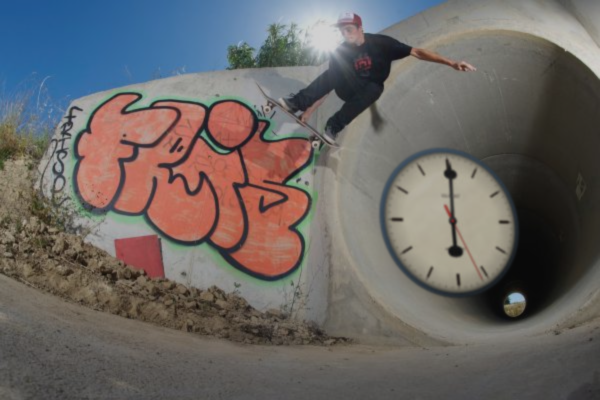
6.00.26
